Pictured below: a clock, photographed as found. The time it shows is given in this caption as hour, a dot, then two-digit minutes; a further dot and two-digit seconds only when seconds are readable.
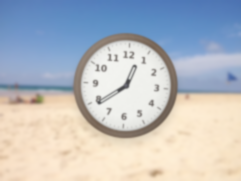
12.39
